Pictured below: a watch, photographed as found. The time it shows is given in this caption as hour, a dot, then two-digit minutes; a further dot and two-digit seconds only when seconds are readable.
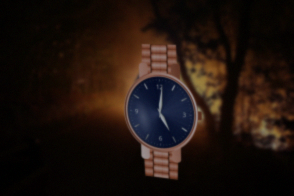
5.01
